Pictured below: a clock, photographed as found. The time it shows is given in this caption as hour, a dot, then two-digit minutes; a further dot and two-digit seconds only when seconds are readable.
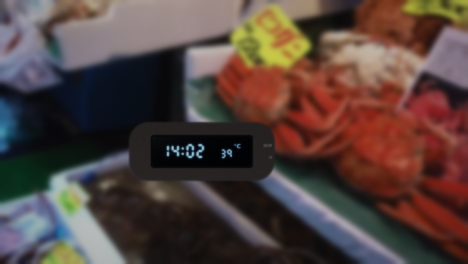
14.02
